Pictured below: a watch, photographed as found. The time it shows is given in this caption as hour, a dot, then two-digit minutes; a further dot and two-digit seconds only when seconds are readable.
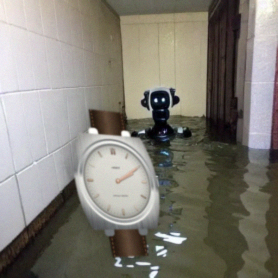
2.10
